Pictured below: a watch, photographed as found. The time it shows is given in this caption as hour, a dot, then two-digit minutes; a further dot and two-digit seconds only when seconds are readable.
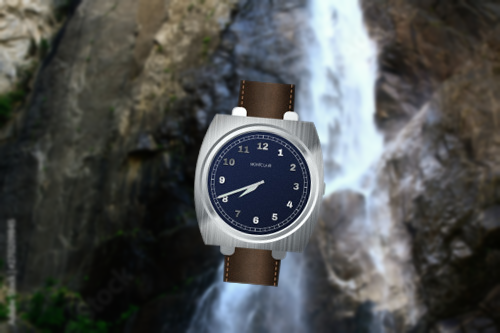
7.41
